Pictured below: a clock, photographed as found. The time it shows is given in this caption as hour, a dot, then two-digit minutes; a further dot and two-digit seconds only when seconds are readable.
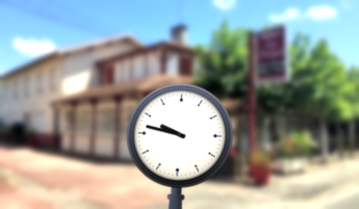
9.47
